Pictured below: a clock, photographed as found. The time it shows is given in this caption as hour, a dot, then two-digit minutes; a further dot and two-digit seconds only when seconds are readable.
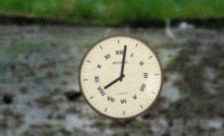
8.02
